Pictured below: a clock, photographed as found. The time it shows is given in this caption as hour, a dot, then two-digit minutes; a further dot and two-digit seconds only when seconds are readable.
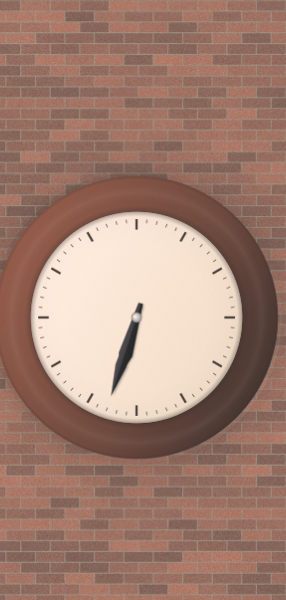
6.33
